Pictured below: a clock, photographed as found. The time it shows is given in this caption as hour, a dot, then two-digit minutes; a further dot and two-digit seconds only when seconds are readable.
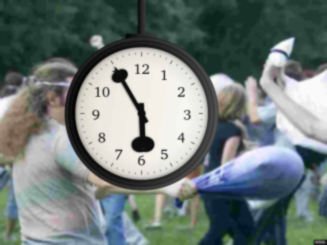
5.55
